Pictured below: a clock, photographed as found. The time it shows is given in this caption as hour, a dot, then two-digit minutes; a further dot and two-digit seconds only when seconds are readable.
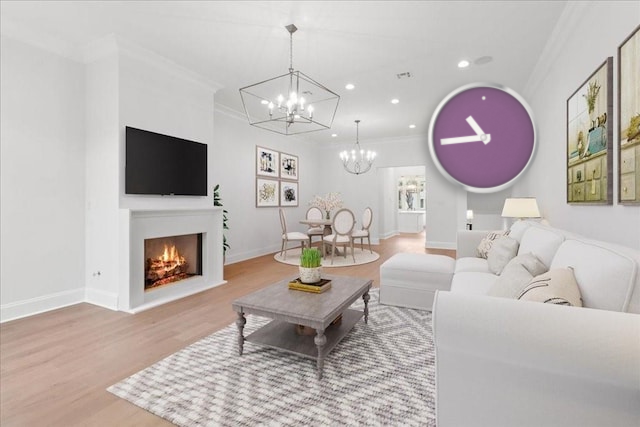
10.44
